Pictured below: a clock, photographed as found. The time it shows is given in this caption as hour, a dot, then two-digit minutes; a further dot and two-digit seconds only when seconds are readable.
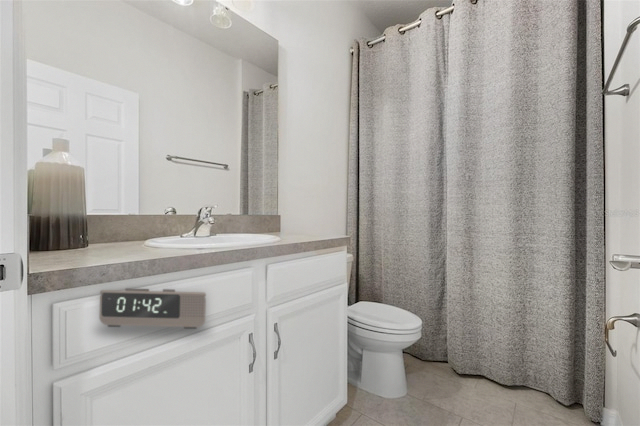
1.42
